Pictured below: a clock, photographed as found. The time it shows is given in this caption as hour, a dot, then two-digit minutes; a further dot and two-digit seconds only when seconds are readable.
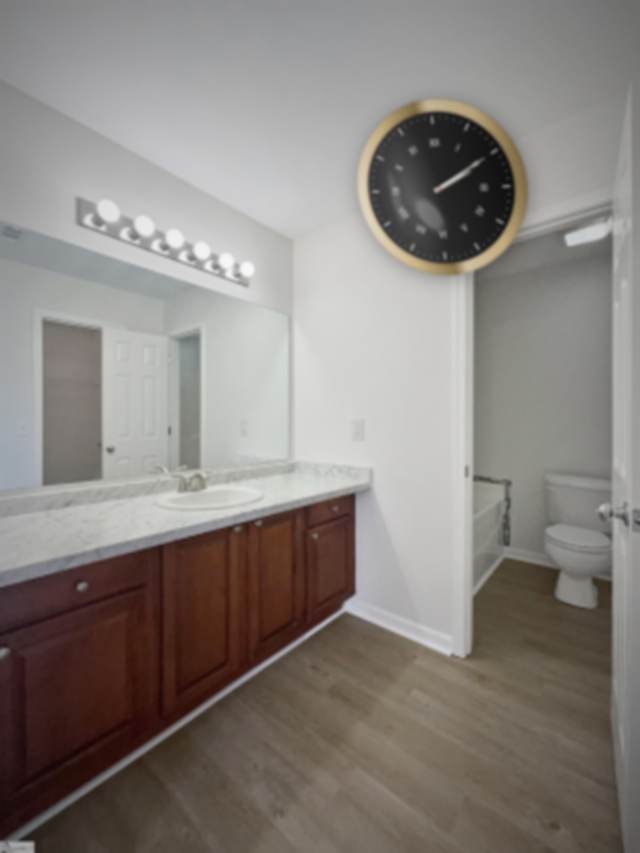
2.10
